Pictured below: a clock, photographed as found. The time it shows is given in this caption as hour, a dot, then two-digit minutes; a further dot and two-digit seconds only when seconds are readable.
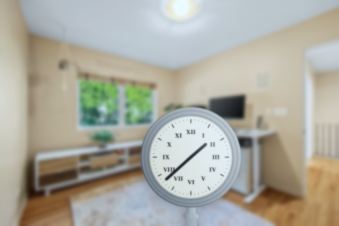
1.38
